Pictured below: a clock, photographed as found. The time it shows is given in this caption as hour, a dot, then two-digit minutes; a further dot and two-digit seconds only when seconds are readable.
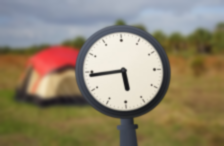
5.44
